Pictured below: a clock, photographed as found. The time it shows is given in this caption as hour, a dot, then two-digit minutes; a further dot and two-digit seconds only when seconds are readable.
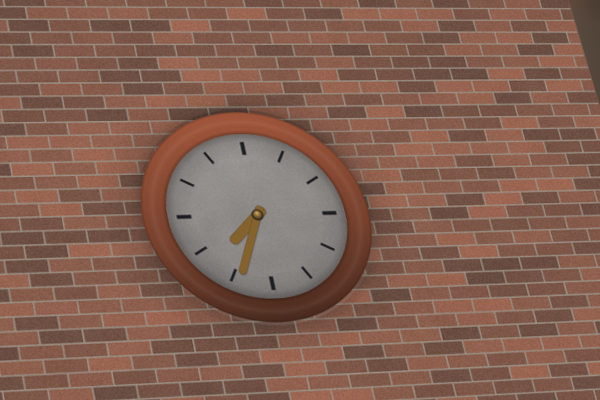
7.34
